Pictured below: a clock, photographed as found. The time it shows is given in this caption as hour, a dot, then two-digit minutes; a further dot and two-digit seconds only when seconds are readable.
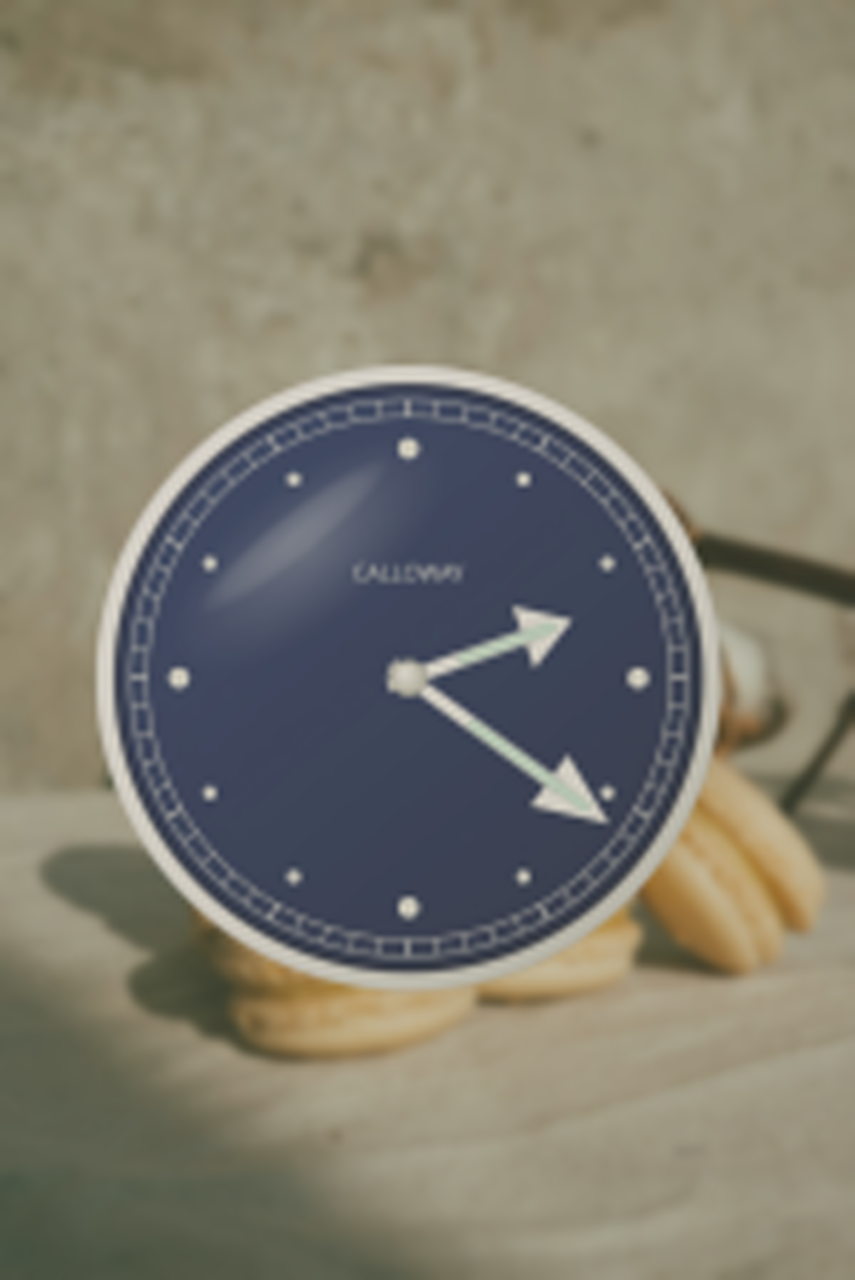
2.21
